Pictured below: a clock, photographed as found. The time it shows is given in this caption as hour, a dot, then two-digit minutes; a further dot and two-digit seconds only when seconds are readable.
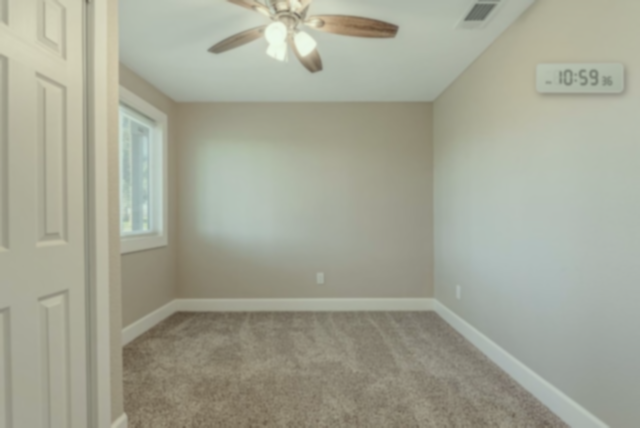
10.59
